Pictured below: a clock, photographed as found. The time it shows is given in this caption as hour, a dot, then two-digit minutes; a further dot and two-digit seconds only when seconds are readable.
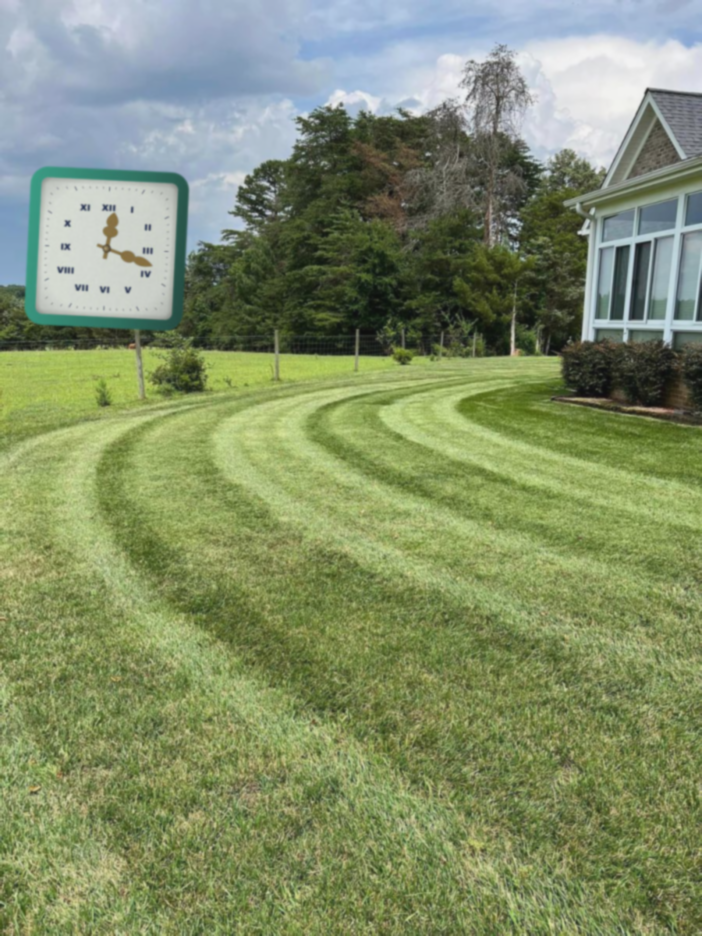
12.18
